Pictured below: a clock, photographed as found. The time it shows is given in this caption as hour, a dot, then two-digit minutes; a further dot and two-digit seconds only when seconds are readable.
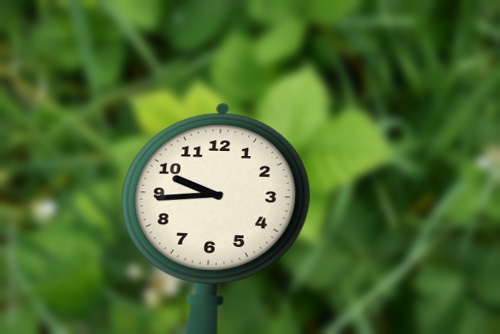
9.44
